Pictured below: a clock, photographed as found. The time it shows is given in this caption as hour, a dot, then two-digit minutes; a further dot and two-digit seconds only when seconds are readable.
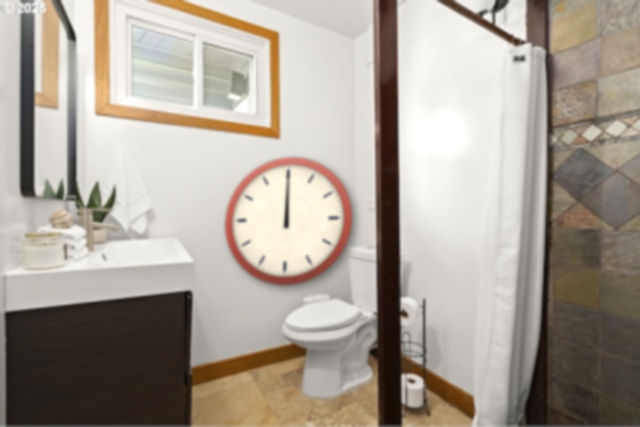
12.00
